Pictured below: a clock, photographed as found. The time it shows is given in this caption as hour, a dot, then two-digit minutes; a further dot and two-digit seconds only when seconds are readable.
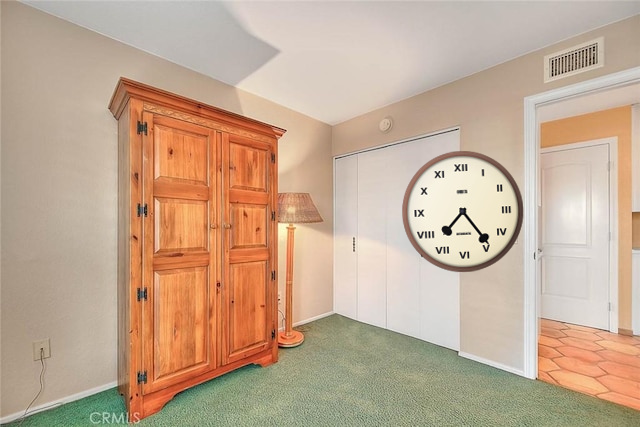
7.24
